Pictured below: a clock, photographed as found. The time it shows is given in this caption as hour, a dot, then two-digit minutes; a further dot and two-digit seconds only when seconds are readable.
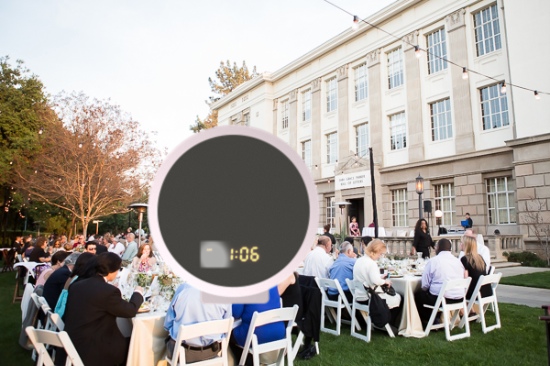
1.06
